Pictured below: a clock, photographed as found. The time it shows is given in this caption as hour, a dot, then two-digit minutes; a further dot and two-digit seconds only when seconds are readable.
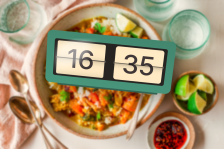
16.35
